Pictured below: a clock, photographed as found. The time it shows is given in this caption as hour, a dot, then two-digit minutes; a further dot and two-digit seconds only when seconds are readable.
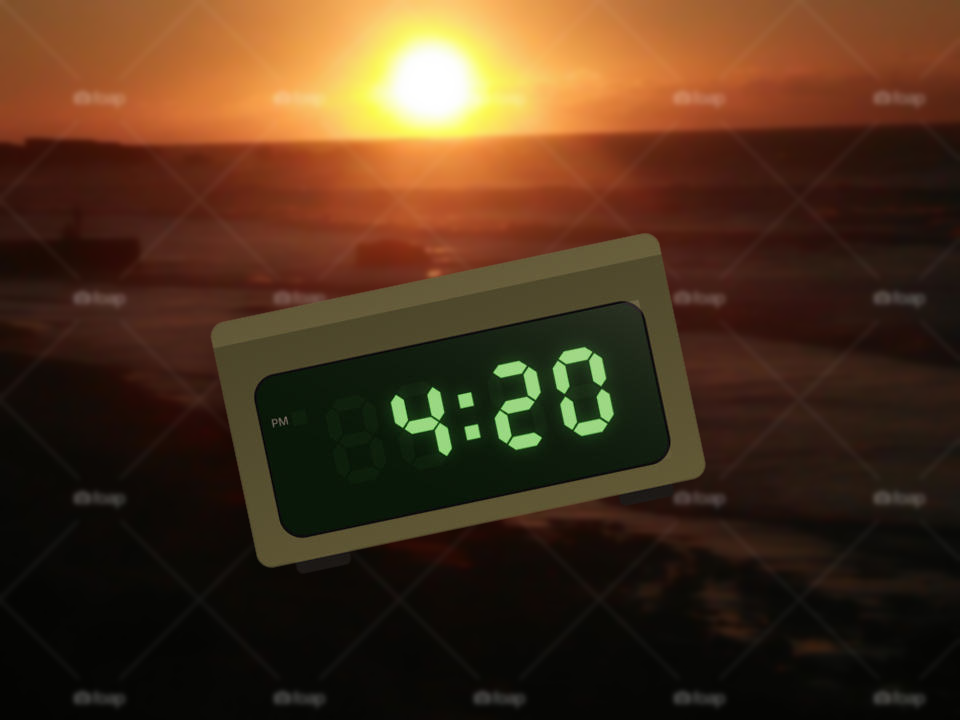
4.20
